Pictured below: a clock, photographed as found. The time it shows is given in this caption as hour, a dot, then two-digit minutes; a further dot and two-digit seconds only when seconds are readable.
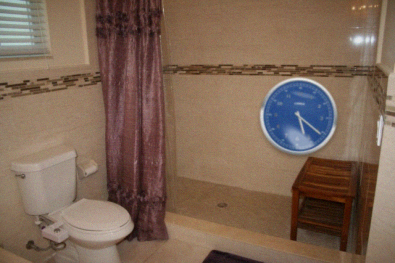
5.21
